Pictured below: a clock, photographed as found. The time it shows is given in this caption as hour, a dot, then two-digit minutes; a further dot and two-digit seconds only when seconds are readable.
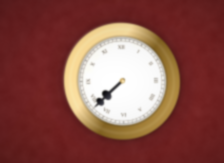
7.38
